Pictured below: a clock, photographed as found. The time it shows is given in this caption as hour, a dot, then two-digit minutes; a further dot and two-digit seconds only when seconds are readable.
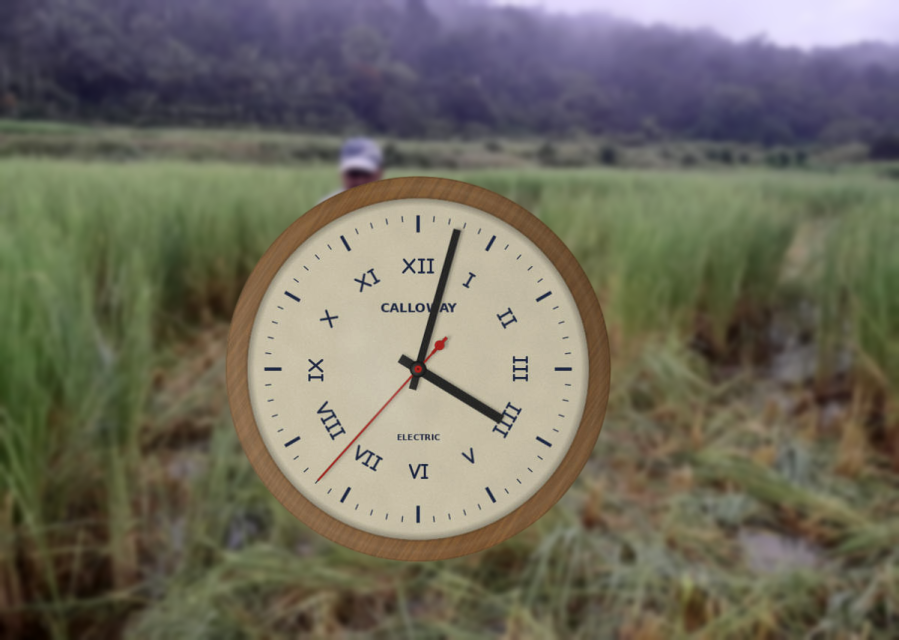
4.02.37
